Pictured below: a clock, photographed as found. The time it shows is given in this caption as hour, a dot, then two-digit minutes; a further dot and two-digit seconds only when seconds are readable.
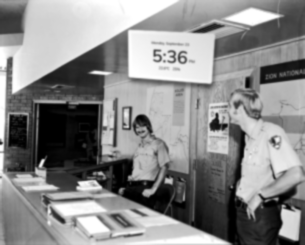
5.36
